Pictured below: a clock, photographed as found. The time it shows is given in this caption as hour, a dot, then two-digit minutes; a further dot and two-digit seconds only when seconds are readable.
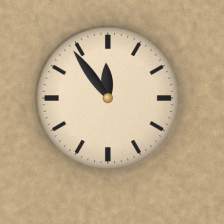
11.54
